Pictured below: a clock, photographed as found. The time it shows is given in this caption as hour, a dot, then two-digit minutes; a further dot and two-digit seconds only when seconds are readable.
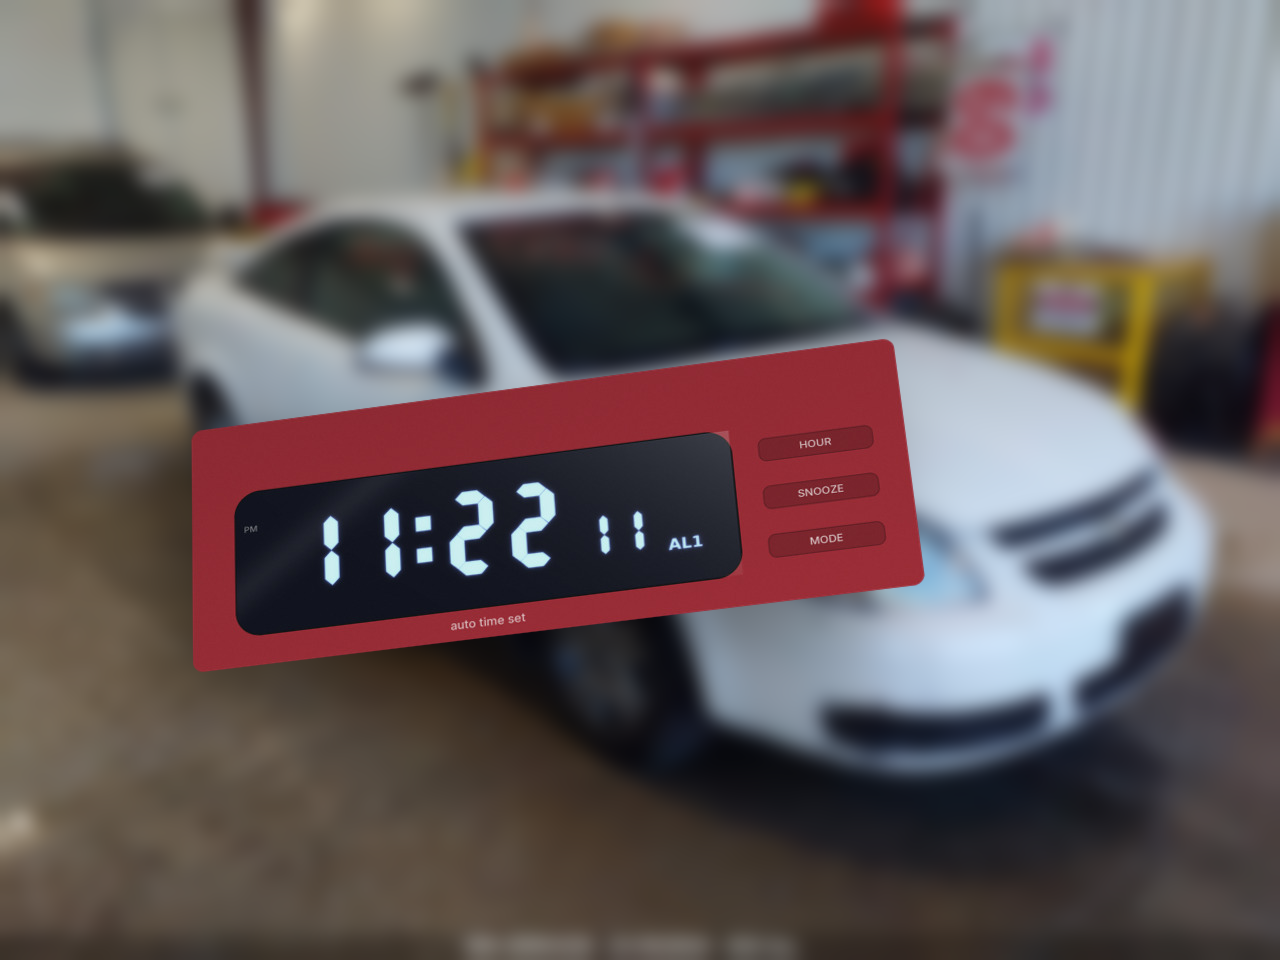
11.22.11
